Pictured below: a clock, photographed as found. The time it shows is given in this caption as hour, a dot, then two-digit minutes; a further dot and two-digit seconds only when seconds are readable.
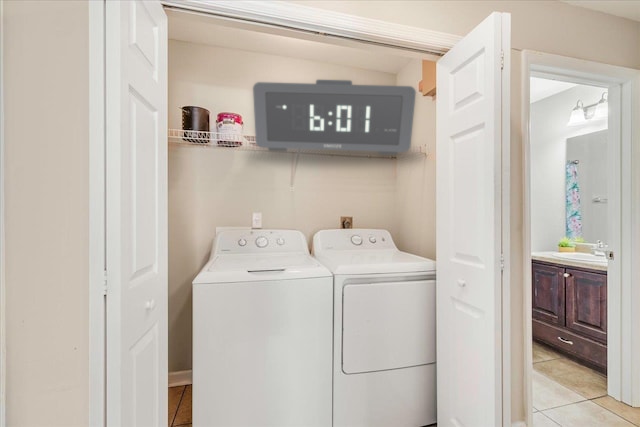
6.01
